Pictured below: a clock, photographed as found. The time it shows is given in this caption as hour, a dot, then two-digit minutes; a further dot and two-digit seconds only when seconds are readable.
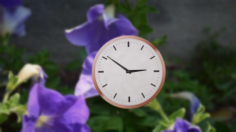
2.51
